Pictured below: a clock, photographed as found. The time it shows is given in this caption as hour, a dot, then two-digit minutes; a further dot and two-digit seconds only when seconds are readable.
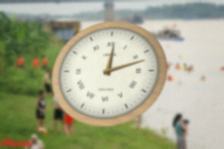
12.12
